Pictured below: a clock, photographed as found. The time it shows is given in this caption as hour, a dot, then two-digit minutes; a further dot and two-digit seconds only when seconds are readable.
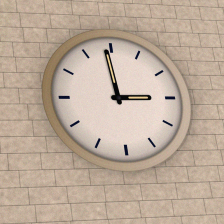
2.59
